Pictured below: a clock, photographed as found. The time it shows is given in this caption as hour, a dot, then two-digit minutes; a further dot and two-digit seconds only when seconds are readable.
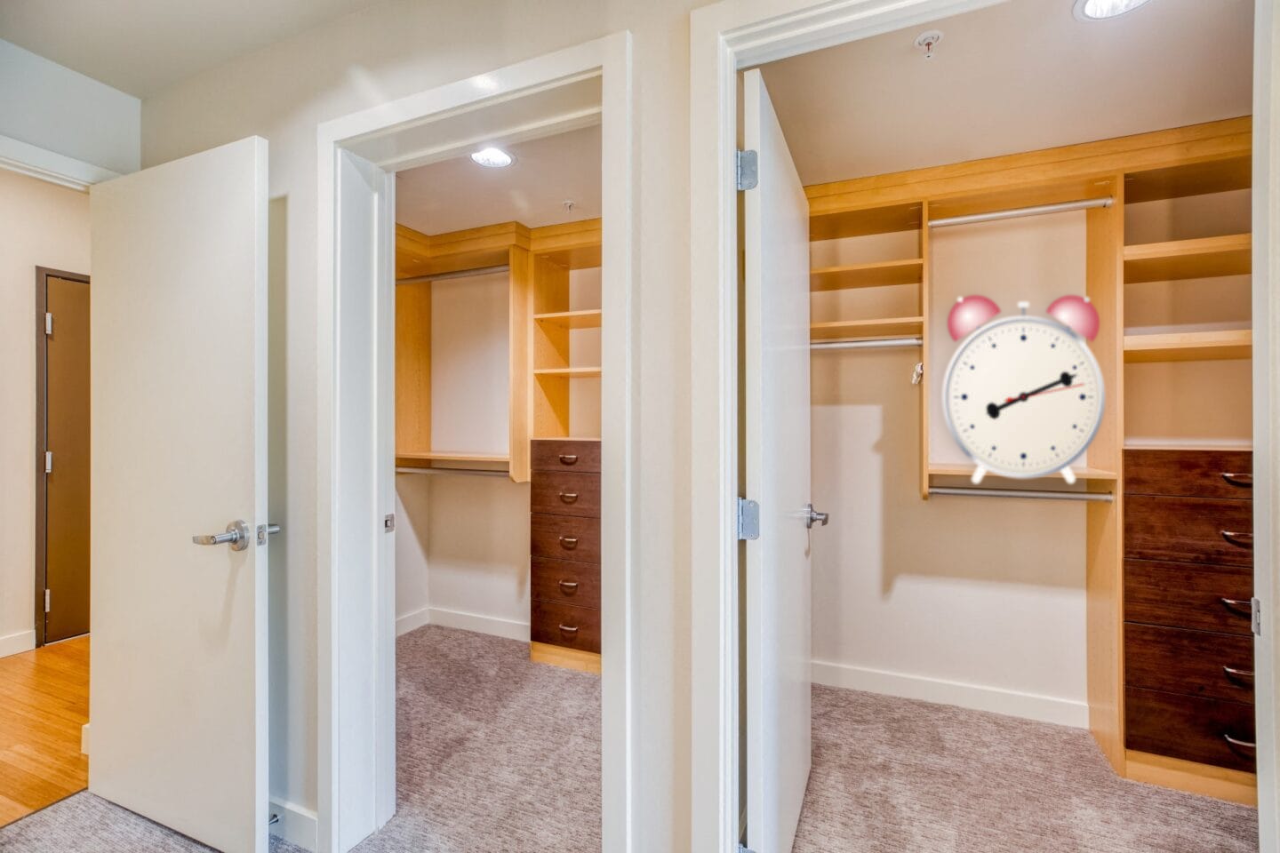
8.11.13
